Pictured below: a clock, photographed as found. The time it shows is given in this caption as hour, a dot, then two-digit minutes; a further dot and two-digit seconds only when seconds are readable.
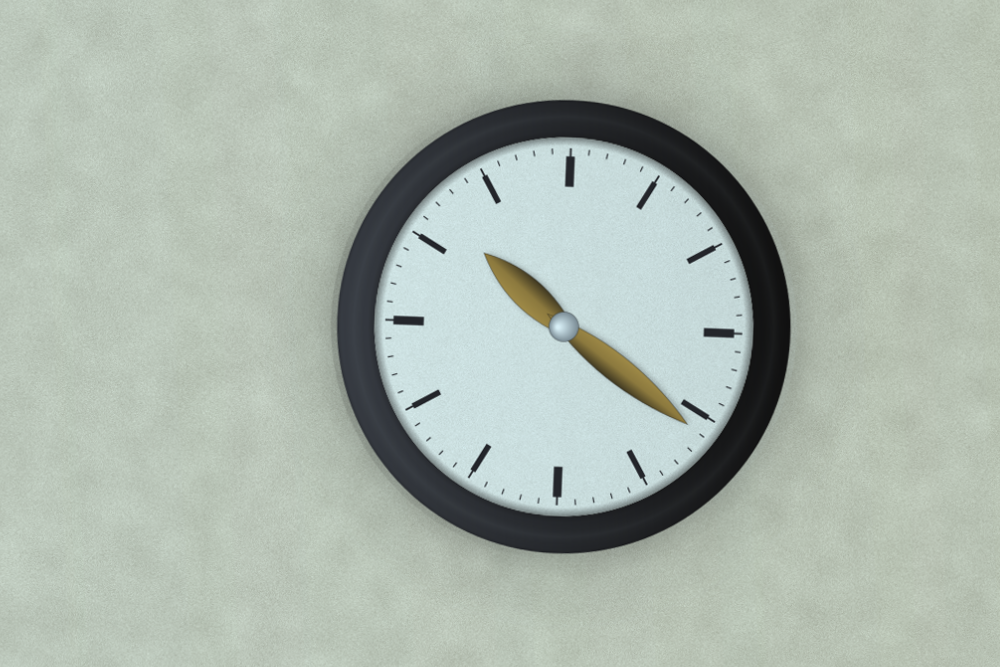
10.21
